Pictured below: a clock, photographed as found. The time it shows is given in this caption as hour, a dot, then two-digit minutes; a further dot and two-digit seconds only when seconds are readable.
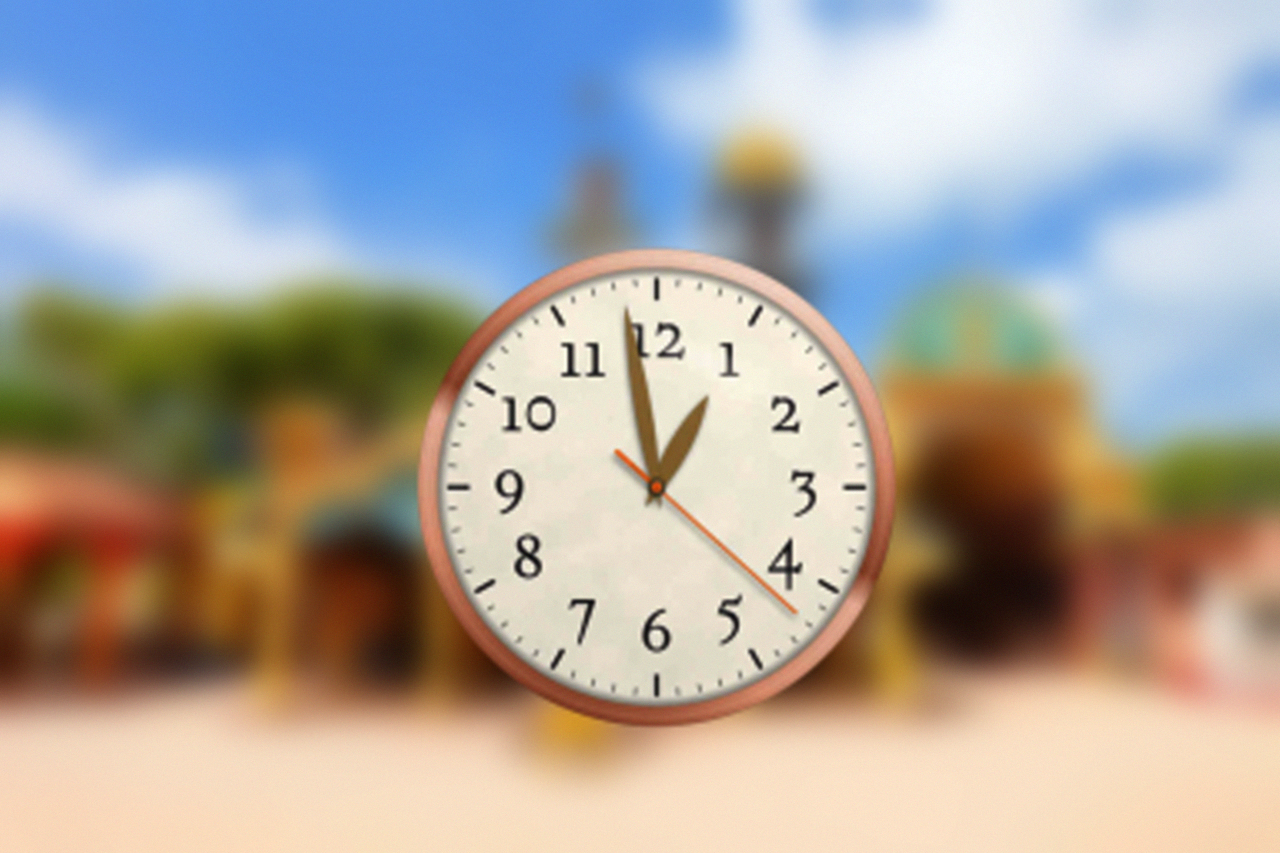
12.58.22
